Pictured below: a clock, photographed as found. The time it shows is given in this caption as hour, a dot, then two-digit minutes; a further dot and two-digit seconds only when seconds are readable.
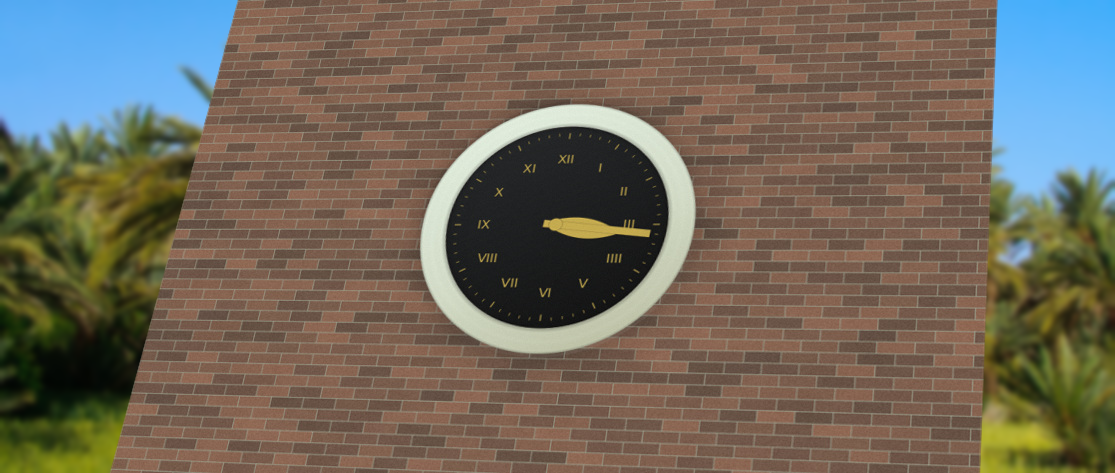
3.16
